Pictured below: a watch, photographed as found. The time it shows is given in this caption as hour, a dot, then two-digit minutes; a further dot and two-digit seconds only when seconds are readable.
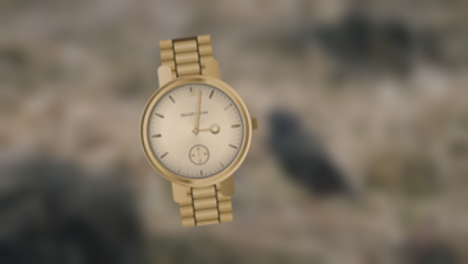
3.02
